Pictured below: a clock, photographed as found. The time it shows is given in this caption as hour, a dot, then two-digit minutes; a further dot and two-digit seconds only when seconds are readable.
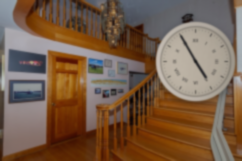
4.55
